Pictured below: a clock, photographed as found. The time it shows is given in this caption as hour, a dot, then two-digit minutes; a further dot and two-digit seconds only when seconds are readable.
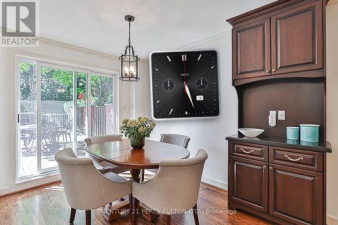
5.27
